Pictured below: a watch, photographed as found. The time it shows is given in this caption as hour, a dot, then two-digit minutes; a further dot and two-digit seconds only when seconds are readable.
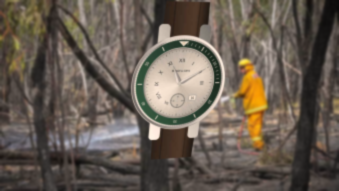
11.10
